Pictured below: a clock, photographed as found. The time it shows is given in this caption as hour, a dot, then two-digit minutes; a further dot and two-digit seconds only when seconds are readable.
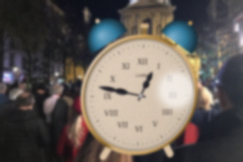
12.47
